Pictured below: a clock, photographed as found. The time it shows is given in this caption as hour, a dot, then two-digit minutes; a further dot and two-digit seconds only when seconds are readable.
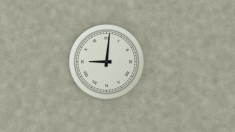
9.01
